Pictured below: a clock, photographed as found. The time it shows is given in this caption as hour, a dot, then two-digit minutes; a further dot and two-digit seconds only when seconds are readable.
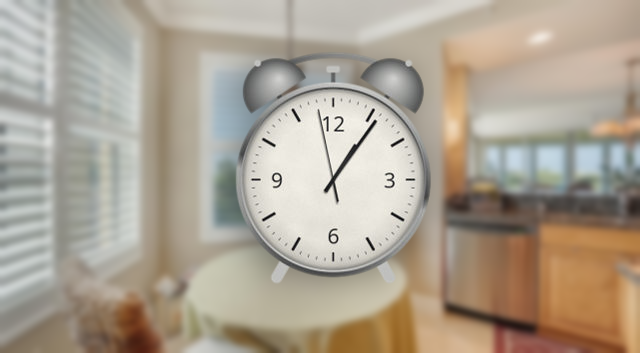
1.05.58
